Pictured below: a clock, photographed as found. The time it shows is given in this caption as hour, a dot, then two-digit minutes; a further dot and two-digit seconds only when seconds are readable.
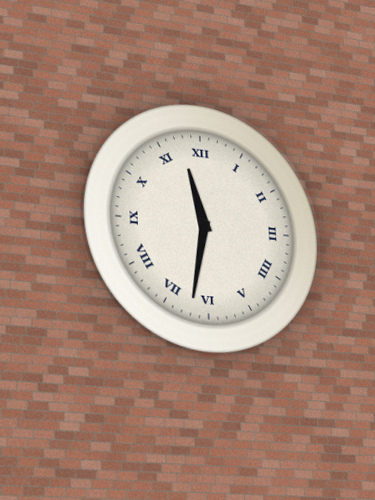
11.32
